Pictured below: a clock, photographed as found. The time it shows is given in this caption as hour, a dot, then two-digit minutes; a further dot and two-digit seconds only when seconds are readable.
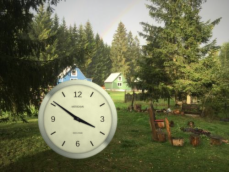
3.51
